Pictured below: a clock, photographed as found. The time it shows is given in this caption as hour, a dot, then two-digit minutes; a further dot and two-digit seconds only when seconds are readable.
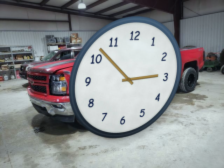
2.52
